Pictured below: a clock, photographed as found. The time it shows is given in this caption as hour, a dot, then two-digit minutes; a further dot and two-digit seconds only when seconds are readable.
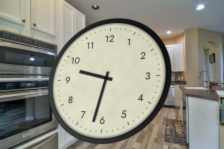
9.32
